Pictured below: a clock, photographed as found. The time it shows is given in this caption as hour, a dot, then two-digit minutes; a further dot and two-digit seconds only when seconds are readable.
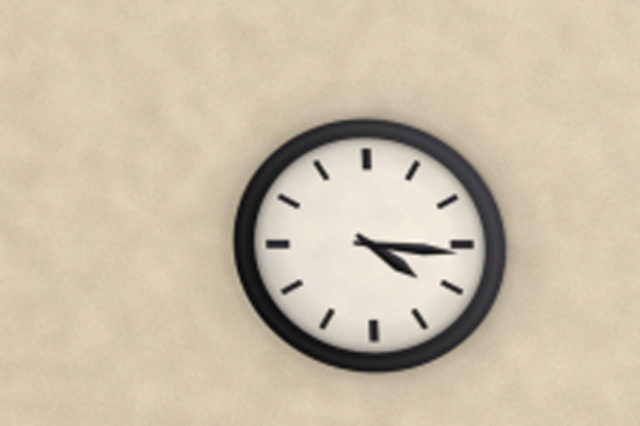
4.16
